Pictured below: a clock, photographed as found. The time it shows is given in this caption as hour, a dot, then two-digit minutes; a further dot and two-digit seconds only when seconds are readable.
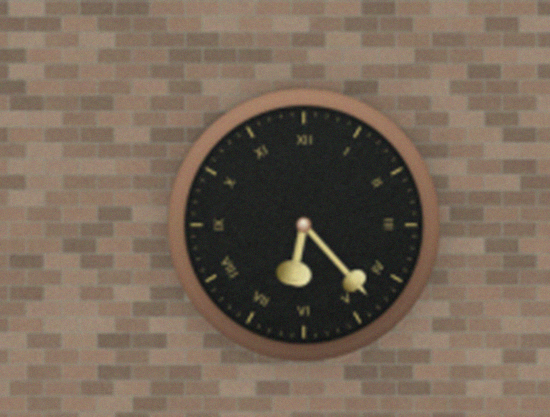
6.23
